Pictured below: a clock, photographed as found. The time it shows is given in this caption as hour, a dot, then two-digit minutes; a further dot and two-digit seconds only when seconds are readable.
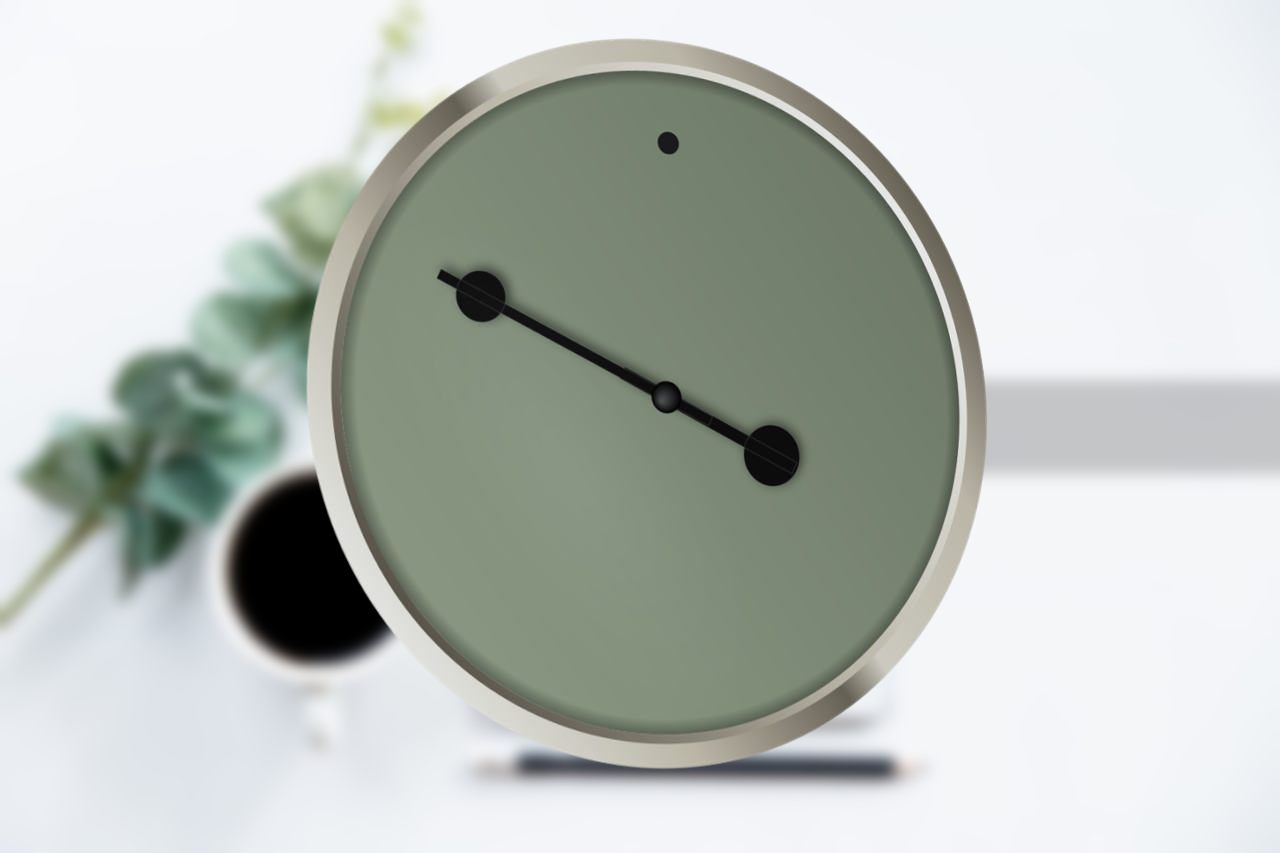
3.49
